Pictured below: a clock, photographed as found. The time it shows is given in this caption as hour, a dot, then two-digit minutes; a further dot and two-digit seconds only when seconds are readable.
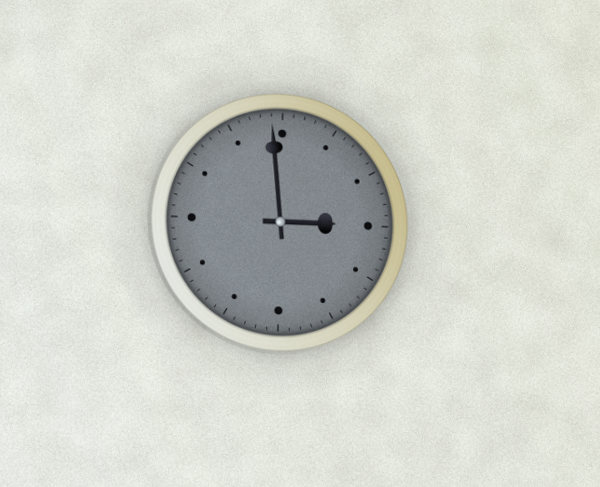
2.59
